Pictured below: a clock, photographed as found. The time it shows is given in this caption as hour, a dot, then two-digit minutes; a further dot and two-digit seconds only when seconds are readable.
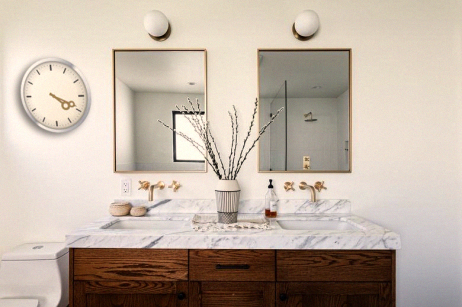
4.19
